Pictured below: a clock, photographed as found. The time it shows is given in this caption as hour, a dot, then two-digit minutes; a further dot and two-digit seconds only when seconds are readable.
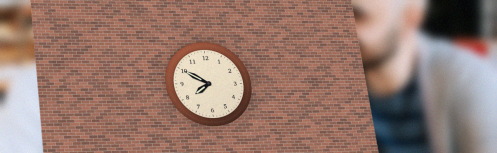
7.50
